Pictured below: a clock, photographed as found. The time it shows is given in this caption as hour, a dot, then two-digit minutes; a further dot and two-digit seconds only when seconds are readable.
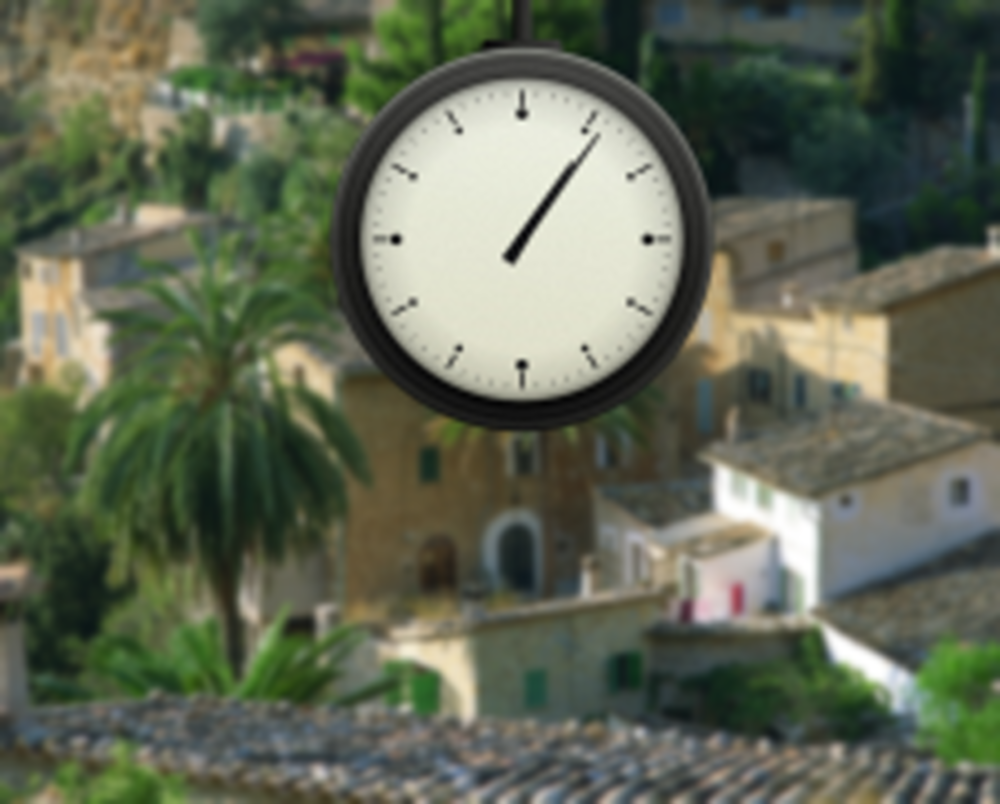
1.06
